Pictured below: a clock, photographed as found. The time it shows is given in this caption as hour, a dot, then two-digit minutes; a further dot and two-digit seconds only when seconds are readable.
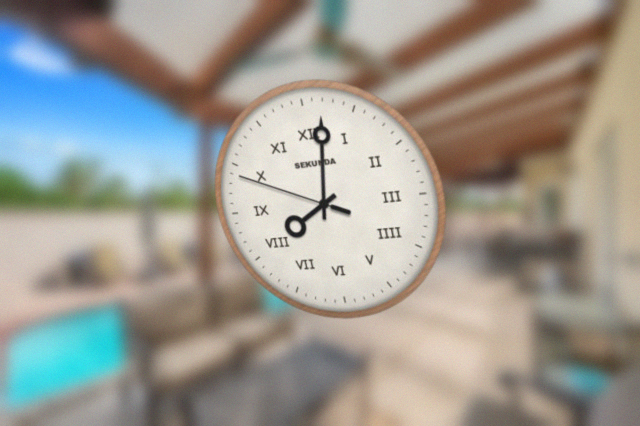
8.01.49
